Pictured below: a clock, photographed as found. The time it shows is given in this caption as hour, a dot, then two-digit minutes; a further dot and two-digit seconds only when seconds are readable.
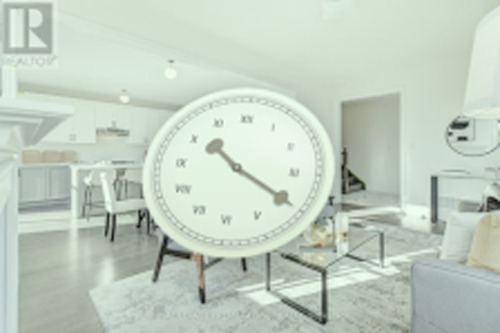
10.20
